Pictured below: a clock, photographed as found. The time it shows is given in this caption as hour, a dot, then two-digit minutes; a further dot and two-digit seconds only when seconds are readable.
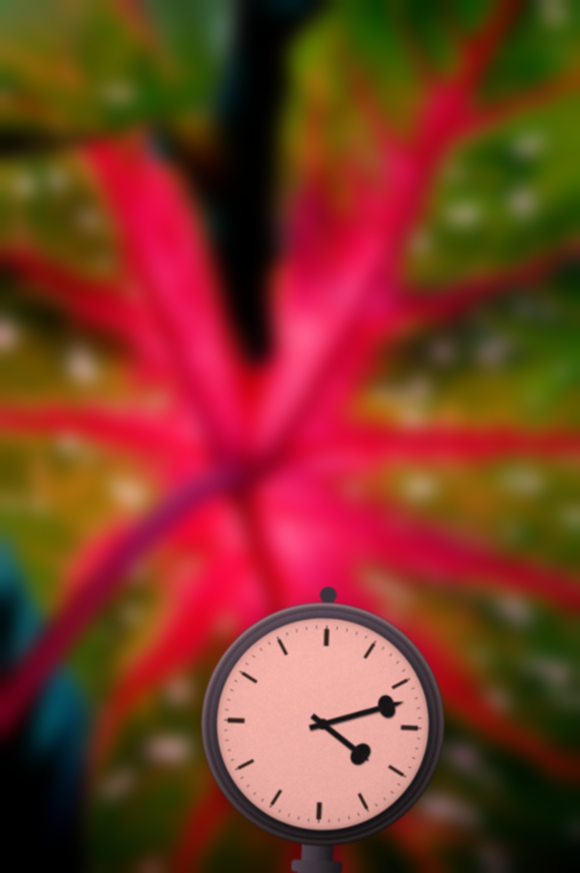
4.12
